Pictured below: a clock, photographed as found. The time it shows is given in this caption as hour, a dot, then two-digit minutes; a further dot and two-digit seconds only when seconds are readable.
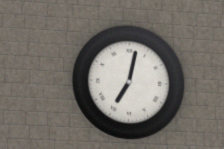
7.02
